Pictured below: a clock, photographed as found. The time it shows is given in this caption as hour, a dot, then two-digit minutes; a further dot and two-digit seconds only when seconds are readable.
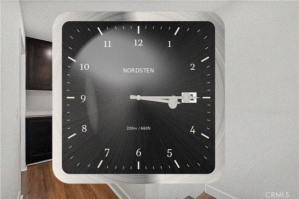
3.15
